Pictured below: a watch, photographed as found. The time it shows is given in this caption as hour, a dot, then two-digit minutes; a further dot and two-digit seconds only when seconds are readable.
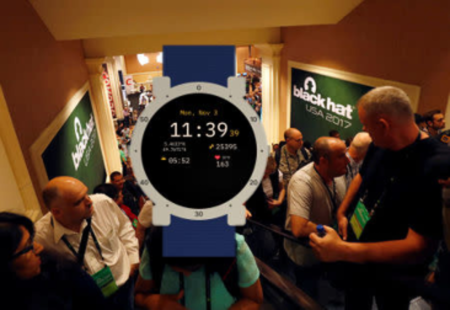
11.39
